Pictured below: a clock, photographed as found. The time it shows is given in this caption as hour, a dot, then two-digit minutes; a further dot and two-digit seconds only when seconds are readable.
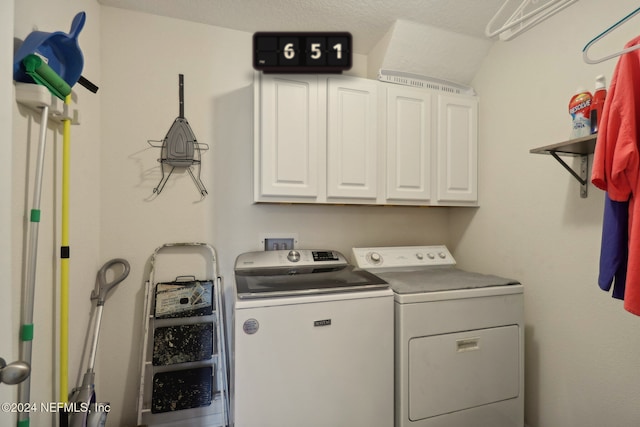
6.51
